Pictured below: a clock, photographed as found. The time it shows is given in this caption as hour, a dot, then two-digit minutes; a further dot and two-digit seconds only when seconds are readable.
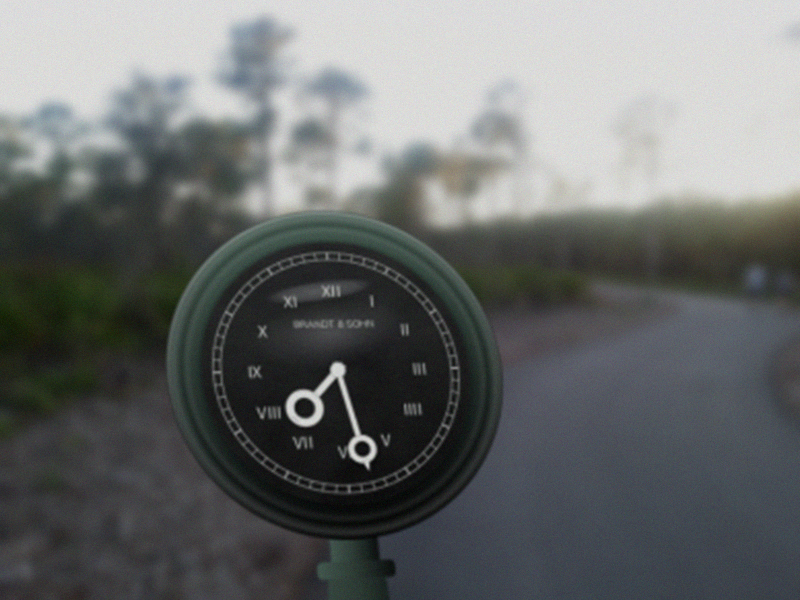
7.28
